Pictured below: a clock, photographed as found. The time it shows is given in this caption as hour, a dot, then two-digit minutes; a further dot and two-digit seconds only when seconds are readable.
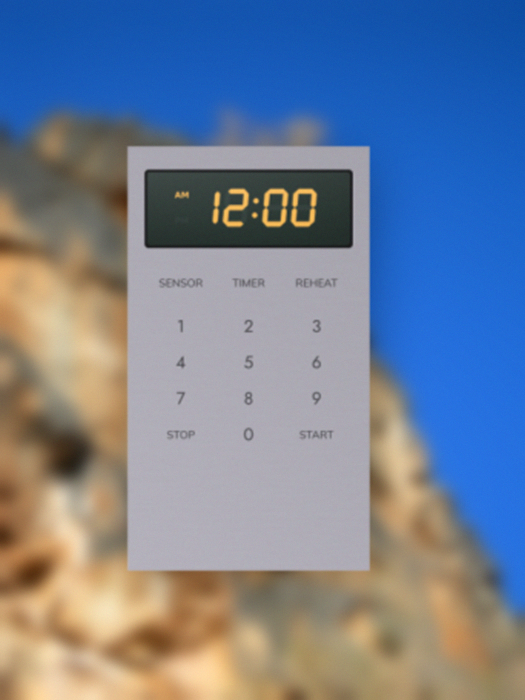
12.00
